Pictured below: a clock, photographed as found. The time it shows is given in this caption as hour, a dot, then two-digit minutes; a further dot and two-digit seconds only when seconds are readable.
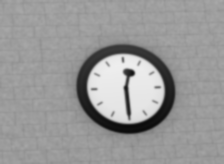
12.30
